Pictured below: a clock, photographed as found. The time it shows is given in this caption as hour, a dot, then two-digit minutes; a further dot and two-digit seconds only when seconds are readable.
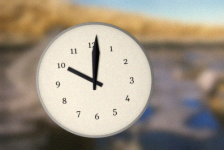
10.01
